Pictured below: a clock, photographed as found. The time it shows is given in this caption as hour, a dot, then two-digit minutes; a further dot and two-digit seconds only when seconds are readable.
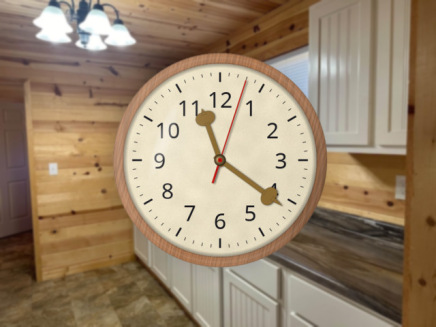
11.21.03
